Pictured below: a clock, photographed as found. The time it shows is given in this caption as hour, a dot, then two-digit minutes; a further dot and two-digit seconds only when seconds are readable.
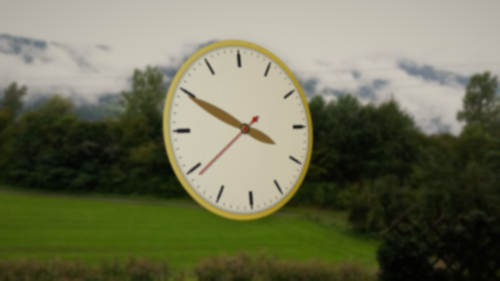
3.49.39
